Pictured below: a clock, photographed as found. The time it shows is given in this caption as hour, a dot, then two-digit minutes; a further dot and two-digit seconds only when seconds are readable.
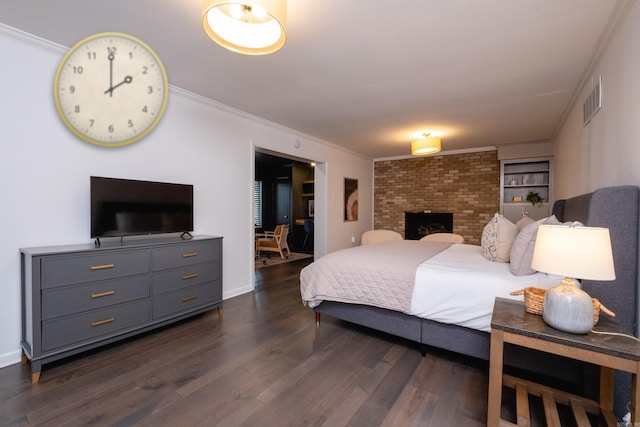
2.00
